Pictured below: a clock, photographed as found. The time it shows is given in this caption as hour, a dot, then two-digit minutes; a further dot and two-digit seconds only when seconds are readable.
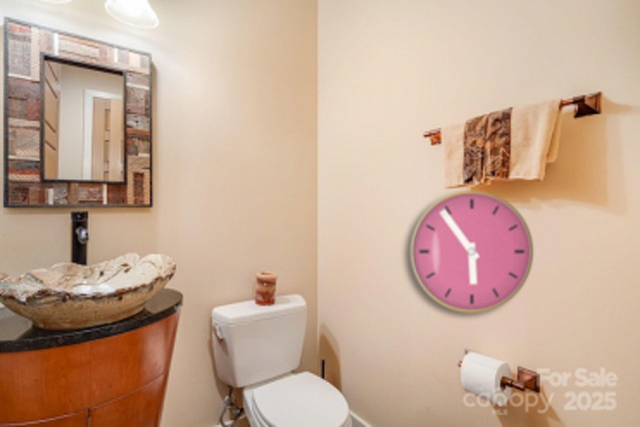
5.54
